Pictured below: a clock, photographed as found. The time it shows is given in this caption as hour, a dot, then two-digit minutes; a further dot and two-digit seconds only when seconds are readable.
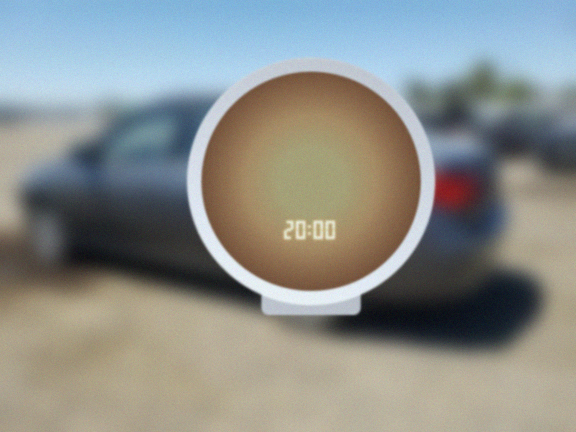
20.00
